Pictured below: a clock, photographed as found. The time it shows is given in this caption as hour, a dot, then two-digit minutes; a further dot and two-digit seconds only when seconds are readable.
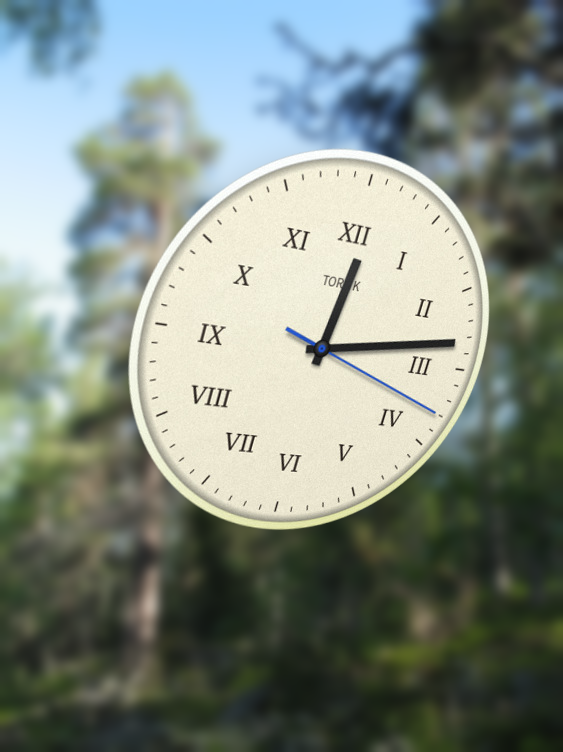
12.13.18
